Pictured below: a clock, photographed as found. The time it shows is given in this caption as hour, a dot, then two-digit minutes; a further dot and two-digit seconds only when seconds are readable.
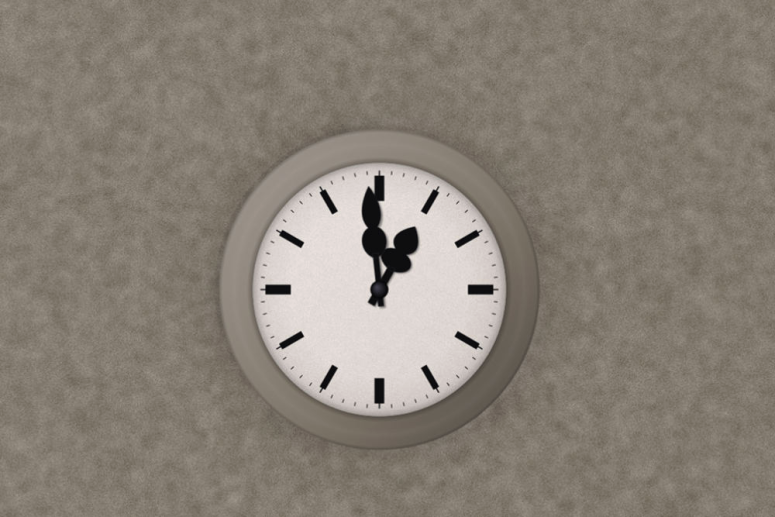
12.59
